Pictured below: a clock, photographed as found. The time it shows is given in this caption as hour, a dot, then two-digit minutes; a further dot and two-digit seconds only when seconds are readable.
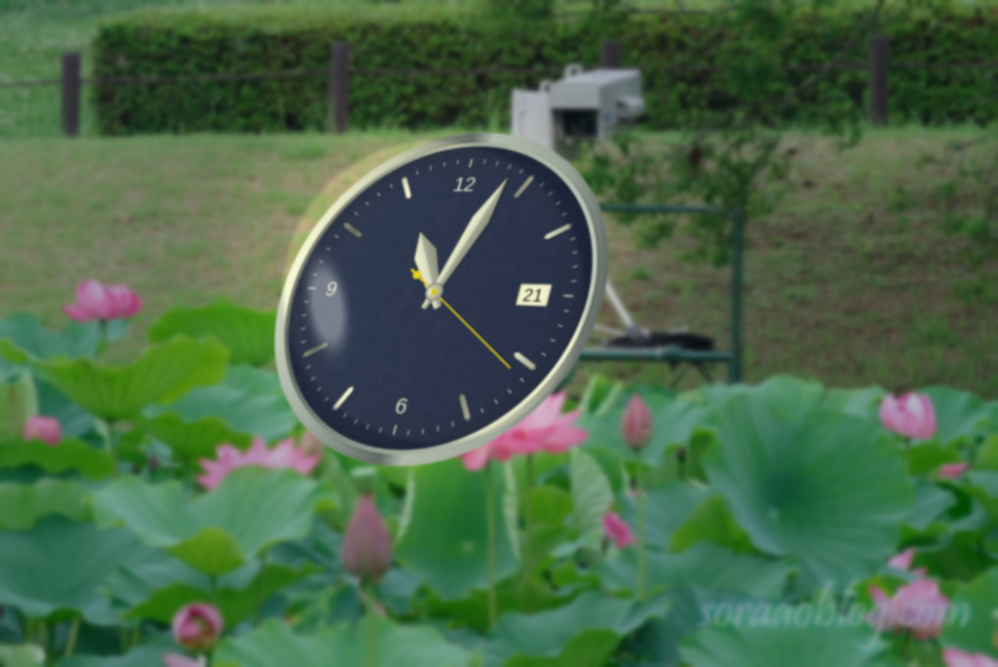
11.03.21
